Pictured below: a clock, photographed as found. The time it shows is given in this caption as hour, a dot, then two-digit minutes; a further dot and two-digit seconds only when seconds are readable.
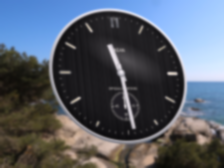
11.29
